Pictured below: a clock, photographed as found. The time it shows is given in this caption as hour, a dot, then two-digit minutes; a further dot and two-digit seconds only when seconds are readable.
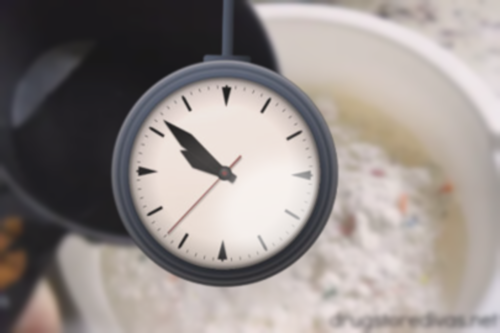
9.51.37
